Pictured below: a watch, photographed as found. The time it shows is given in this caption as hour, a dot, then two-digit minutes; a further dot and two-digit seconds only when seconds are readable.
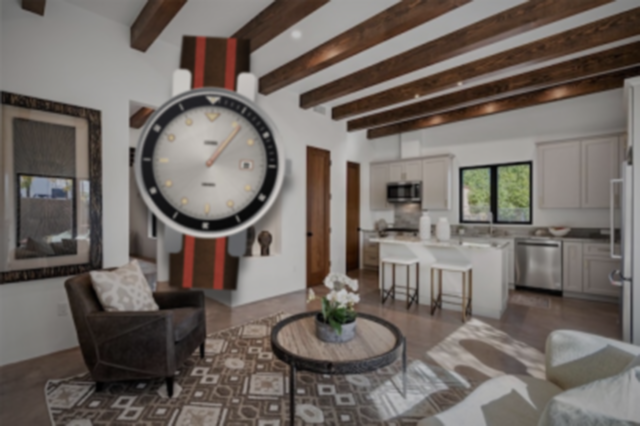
1.06
